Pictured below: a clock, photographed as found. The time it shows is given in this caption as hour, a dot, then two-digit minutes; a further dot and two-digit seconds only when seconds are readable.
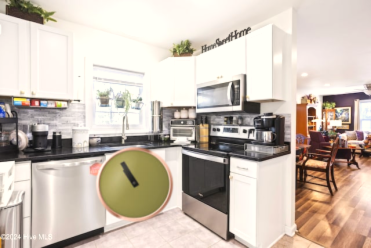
10.55
